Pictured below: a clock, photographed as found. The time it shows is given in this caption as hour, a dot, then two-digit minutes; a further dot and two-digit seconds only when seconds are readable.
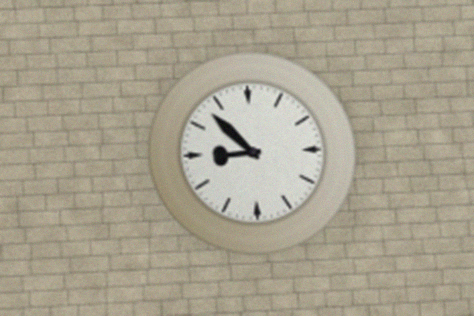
8.53
